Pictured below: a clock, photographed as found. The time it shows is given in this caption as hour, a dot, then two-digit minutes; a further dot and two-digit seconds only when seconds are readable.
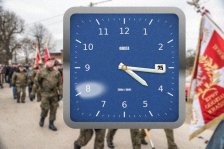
4.16
